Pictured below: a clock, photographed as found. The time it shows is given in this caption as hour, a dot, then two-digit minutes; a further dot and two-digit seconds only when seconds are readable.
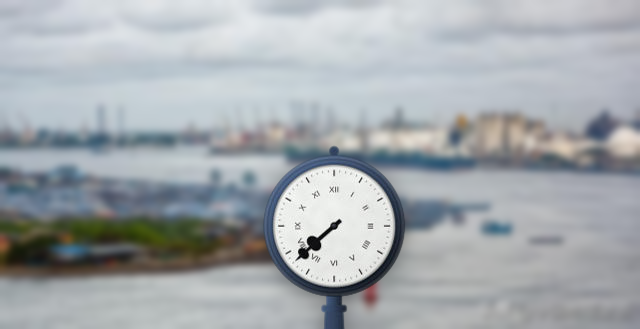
7.38
